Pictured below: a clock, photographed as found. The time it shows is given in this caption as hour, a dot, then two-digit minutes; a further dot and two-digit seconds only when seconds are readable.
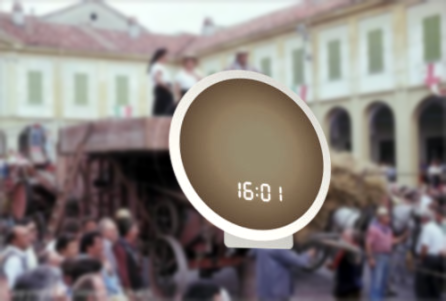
16.01
